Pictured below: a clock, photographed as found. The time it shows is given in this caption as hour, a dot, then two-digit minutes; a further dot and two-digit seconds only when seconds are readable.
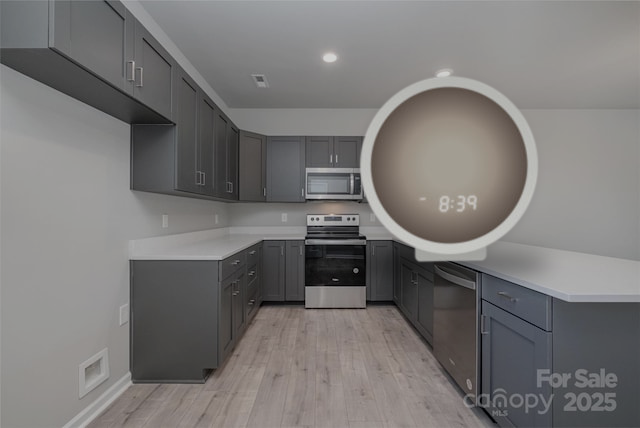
8.39
